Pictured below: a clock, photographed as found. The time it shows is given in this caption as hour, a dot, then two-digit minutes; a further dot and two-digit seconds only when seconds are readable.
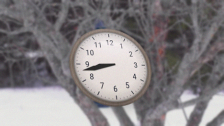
8.43
